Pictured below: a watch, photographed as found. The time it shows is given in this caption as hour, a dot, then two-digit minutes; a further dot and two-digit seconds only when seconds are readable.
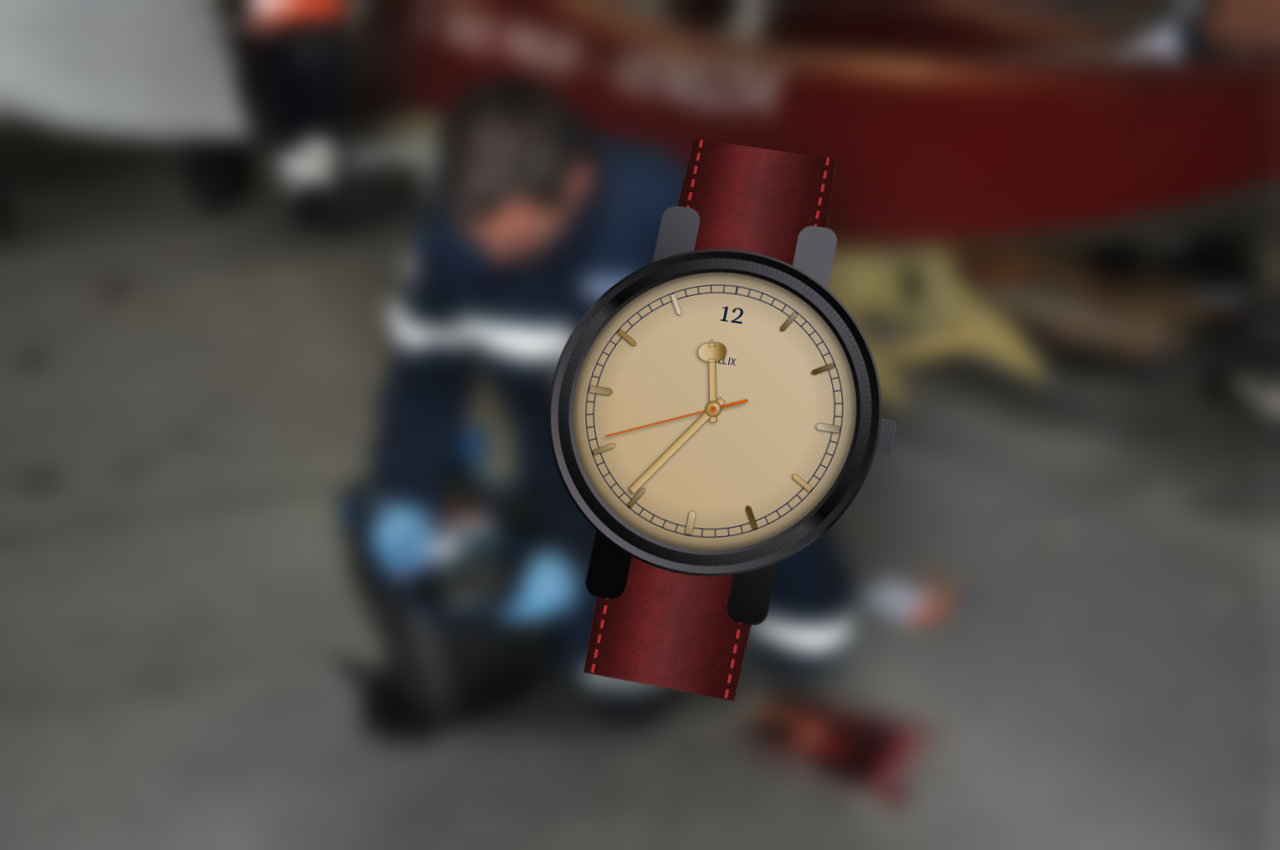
11.35.41
